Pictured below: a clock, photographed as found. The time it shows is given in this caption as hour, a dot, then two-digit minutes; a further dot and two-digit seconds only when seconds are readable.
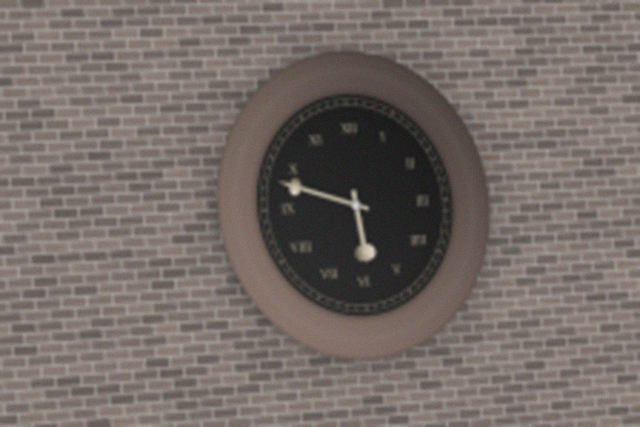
5.48
